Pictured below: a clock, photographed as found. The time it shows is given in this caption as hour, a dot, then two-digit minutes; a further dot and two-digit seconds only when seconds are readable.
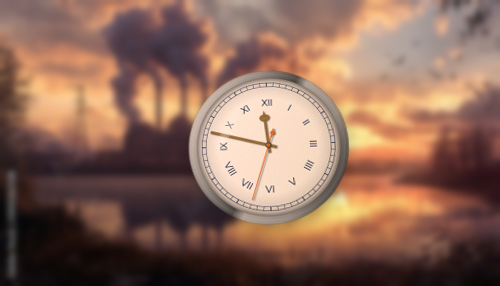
11.47.33
